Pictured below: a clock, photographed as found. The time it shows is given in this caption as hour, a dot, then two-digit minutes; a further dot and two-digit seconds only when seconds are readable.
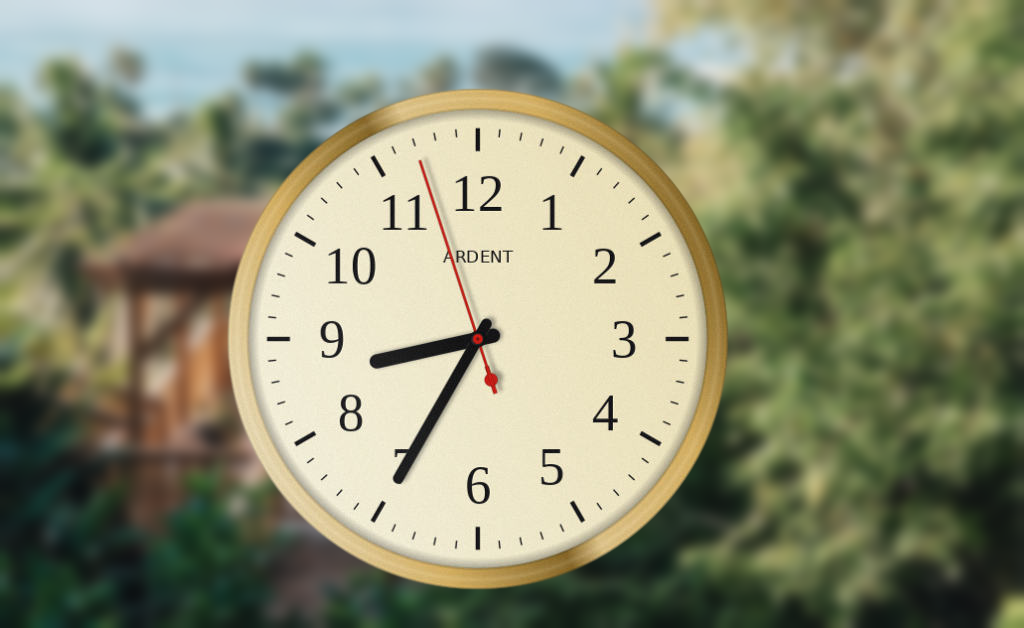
8.34.57
